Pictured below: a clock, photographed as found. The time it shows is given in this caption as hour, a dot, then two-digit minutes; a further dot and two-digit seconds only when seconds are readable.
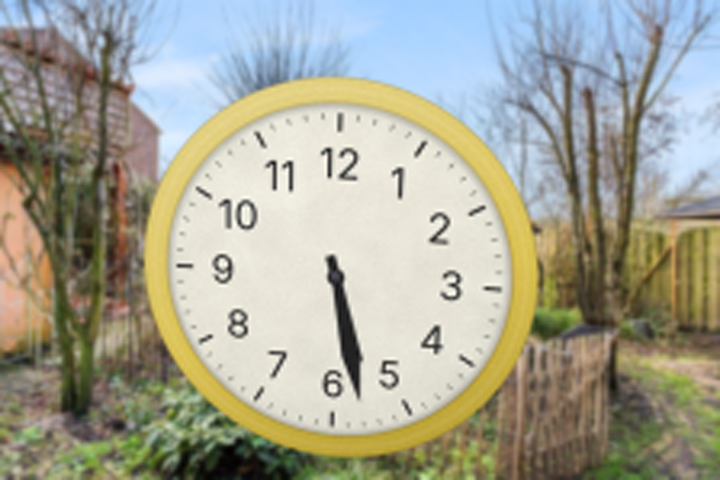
5.28
